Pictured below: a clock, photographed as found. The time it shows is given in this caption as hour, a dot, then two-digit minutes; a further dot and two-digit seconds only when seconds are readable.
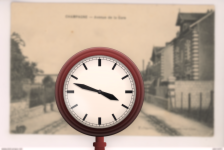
3.48
